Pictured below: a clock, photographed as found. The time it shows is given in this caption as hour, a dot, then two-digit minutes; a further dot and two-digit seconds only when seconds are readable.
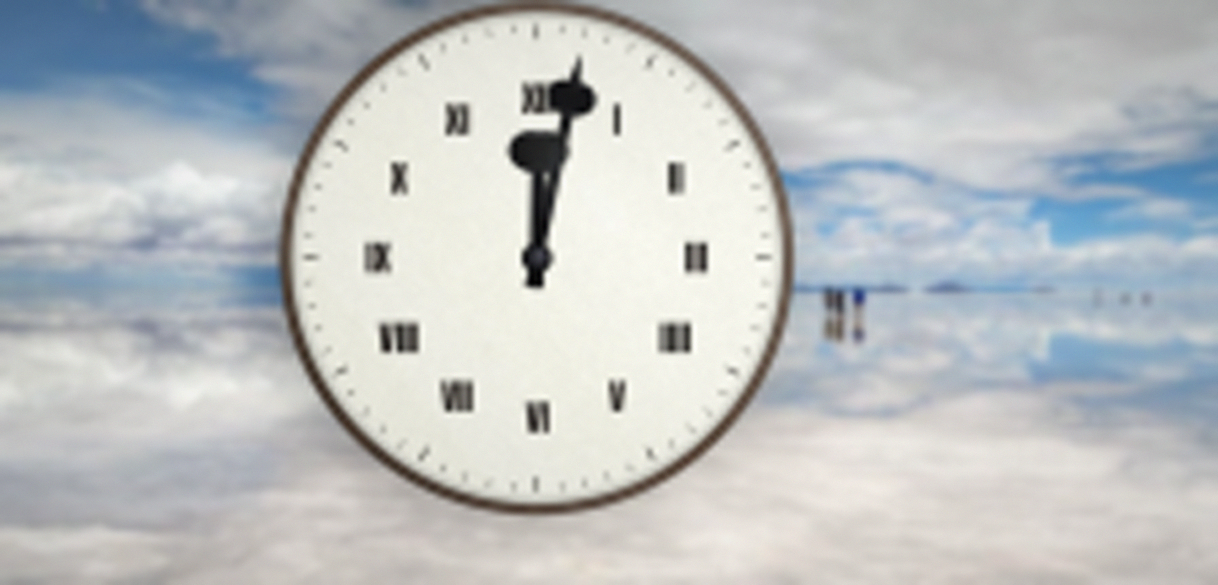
12.02
